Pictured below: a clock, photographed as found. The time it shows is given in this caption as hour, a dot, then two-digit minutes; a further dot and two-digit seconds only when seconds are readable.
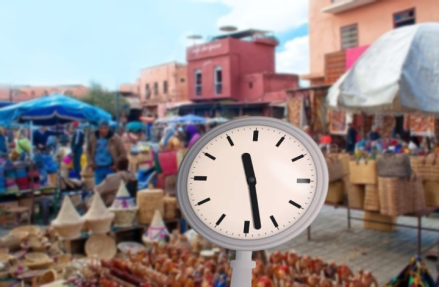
11.28
